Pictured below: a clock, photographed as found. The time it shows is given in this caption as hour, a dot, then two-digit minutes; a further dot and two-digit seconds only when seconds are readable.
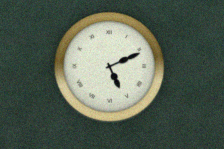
5.11
